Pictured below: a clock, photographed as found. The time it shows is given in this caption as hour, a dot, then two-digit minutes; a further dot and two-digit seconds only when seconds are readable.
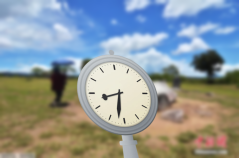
8.32
